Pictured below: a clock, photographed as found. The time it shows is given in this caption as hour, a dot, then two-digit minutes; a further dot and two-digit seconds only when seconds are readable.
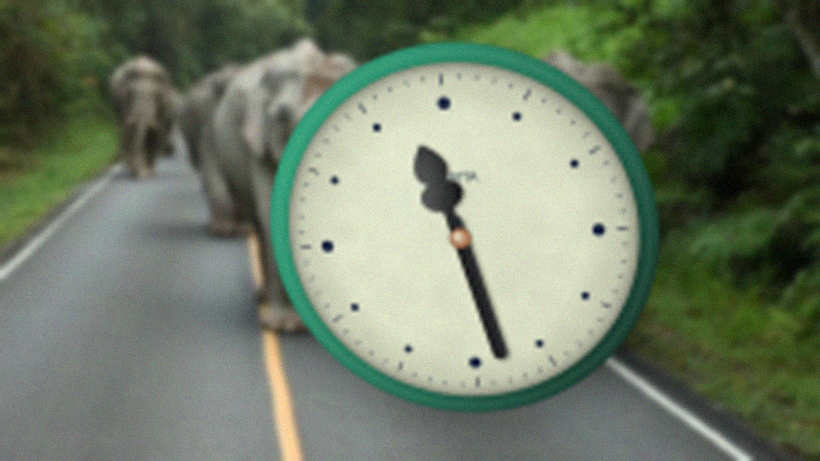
11.28
